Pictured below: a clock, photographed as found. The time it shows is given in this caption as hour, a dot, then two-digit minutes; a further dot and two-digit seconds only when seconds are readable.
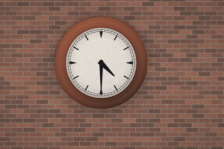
4.30
